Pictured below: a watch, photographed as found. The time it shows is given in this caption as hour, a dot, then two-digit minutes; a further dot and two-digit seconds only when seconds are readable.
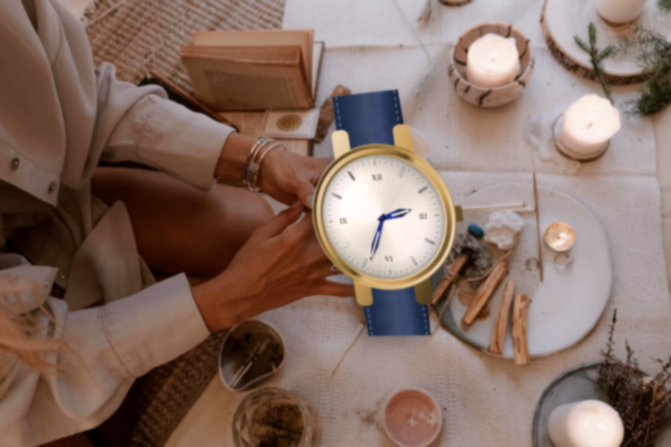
2.34
